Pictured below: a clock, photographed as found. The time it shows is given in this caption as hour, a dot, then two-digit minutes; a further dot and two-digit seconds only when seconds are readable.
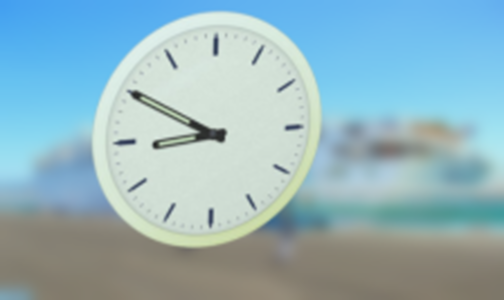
8.50
